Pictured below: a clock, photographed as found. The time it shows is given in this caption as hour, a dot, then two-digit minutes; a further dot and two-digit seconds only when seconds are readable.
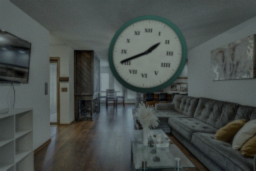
1.41
